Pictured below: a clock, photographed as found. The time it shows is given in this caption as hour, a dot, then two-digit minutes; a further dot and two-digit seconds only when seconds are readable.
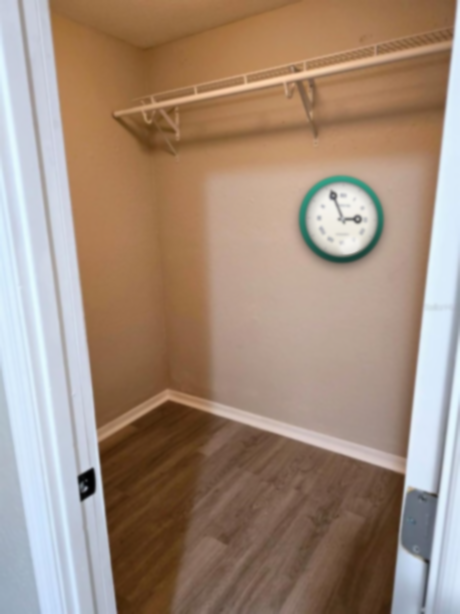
2.56
